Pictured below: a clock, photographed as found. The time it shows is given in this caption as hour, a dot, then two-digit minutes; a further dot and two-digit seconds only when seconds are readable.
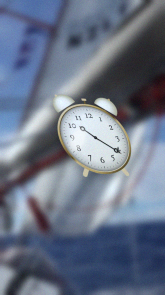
10.21
